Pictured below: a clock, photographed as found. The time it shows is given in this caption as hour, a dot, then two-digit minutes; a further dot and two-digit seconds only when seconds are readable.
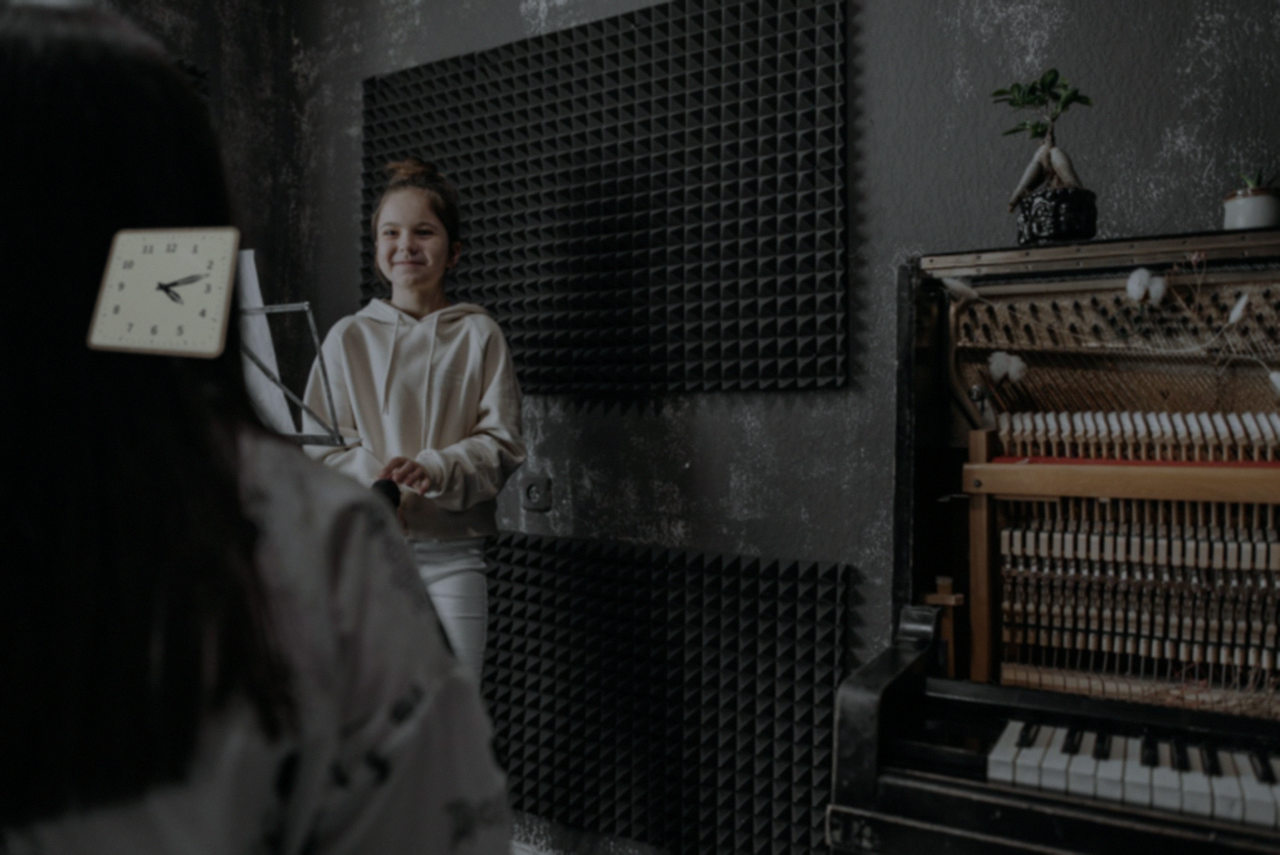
4.12
